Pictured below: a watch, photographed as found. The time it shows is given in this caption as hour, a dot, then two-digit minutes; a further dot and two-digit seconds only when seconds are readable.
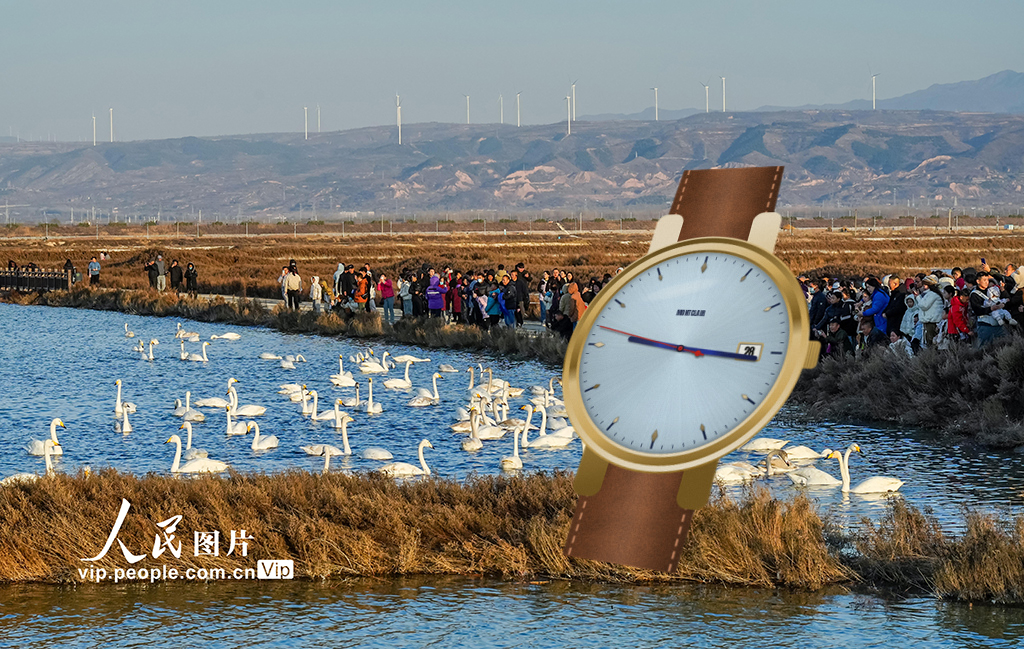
9.15.47
